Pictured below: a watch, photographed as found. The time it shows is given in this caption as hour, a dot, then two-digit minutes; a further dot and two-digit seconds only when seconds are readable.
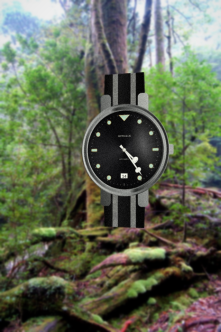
4.24
